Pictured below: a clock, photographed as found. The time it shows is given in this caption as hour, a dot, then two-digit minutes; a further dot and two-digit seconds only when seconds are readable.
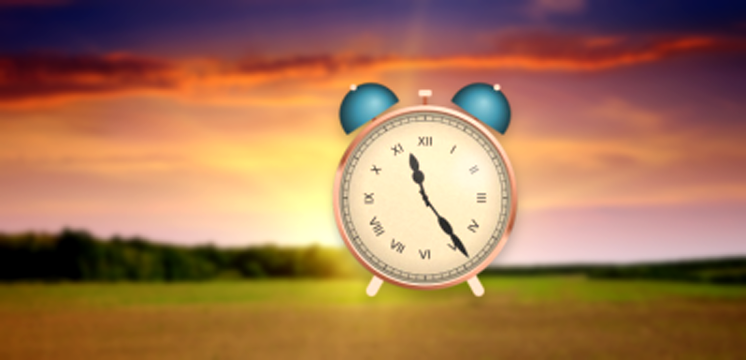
11.24
